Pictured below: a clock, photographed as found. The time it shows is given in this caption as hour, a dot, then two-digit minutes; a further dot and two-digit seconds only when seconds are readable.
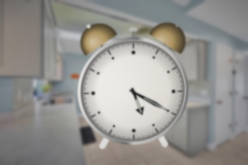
5.20
